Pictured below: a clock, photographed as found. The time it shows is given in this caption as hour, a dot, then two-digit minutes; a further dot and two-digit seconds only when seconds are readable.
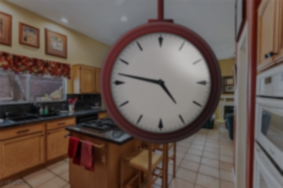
4.47
